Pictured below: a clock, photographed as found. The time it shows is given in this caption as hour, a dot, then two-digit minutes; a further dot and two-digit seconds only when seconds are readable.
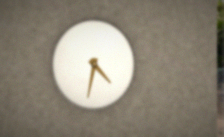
4.32
